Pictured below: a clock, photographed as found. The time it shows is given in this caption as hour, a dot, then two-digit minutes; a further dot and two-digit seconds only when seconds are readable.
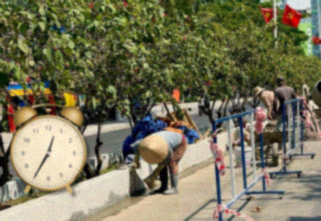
12.35
